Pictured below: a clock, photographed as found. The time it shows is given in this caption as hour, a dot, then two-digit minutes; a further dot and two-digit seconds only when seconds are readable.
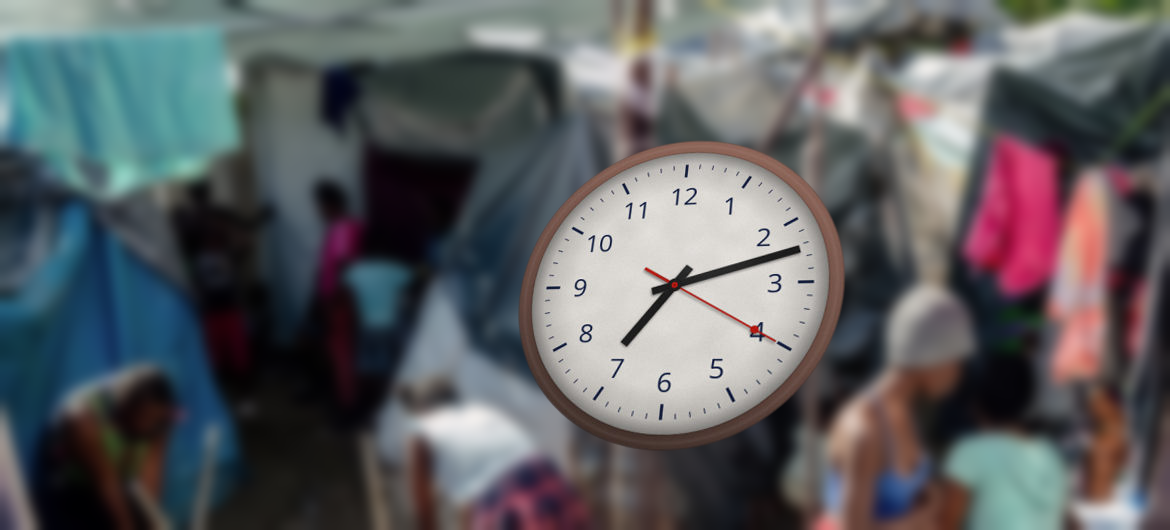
7.12.20
